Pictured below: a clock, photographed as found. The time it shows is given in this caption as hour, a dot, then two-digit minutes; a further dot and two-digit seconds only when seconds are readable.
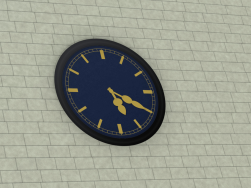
5.20
